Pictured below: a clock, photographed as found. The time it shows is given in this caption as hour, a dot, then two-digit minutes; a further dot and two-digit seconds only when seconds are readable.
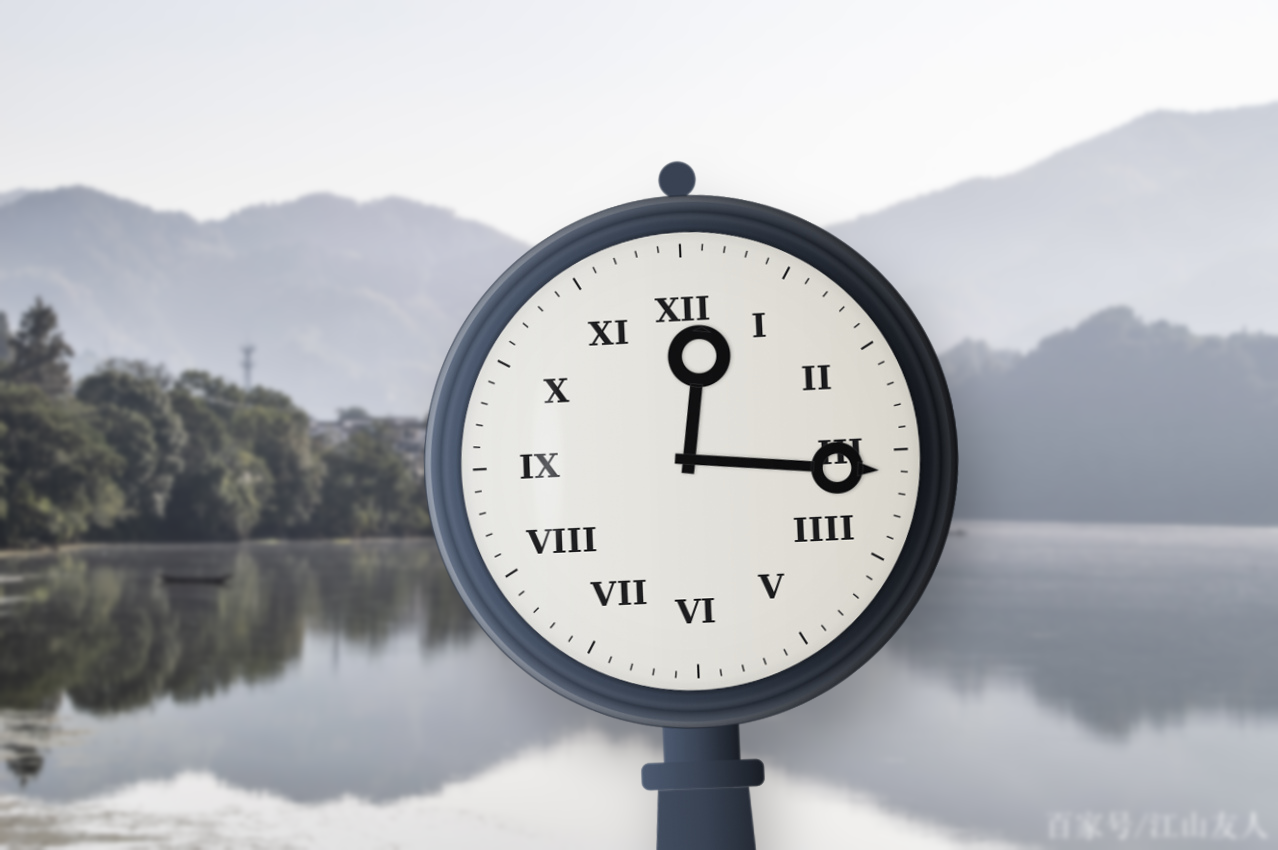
12.16
